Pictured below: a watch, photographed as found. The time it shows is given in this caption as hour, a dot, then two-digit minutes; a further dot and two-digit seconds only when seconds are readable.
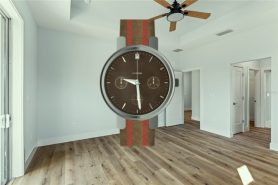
9.29
